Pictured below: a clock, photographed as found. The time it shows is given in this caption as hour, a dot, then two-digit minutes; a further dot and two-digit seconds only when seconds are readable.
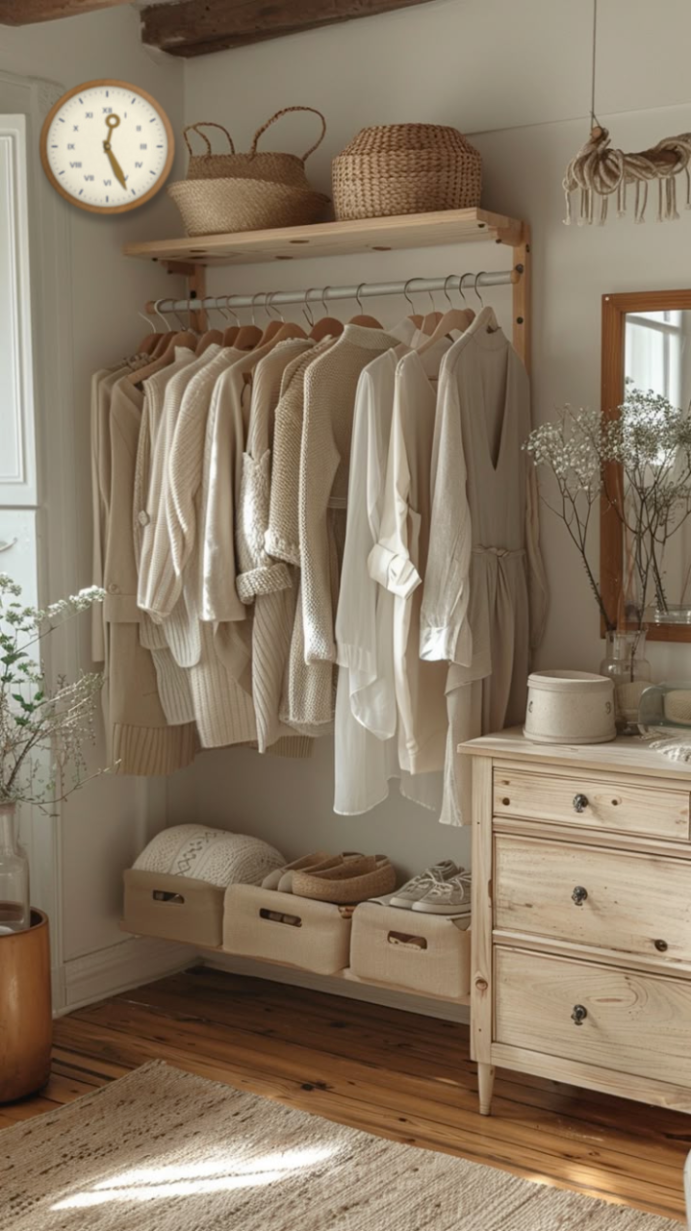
12.26
